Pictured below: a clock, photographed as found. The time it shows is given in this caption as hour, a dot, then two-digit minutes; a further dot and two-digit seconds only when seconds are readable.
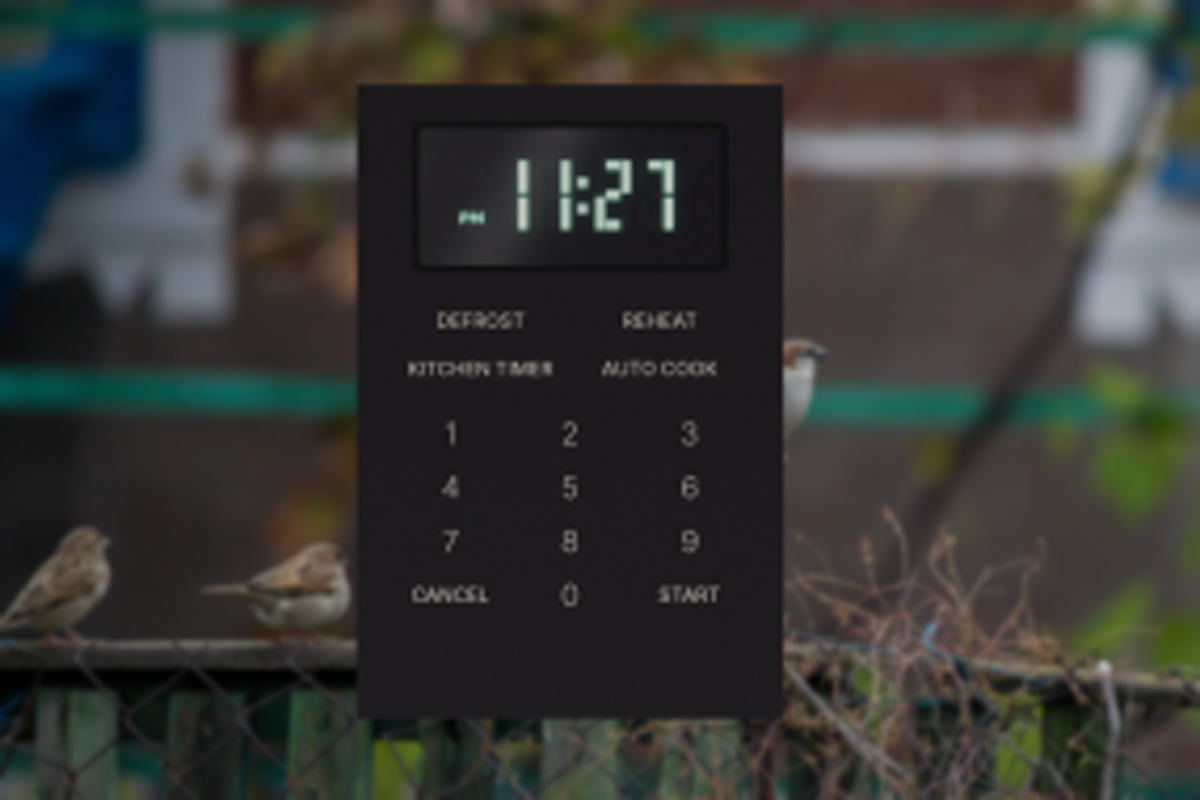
11.27
